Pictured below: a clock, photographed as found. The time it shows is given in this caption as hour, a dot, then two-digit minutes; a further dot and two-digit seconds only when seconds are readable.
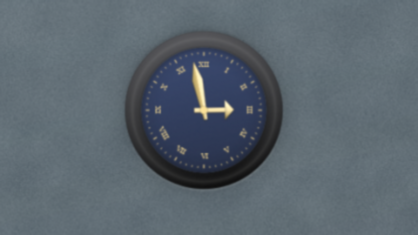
2.58
